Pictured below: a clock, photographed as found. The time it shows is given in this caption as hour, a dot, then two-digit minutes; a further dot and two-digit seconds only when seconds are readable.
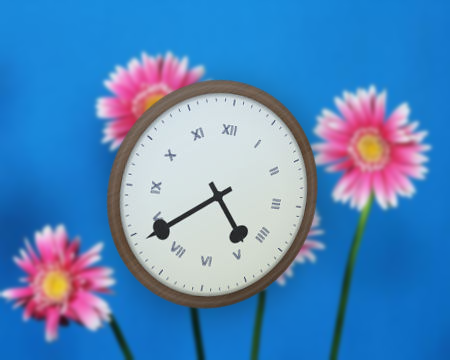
4.39
